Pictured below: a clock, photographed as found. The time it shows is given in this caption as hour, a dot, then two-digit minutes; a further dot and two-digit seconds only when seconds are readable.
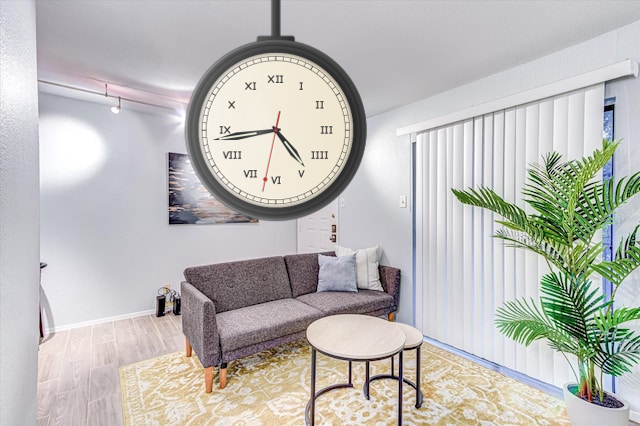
4.43.32
